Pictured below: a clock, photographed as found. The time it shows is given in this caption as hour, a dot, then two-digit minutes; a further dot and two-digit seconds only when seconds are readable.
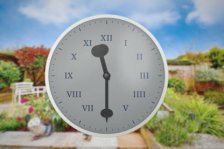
11.30
